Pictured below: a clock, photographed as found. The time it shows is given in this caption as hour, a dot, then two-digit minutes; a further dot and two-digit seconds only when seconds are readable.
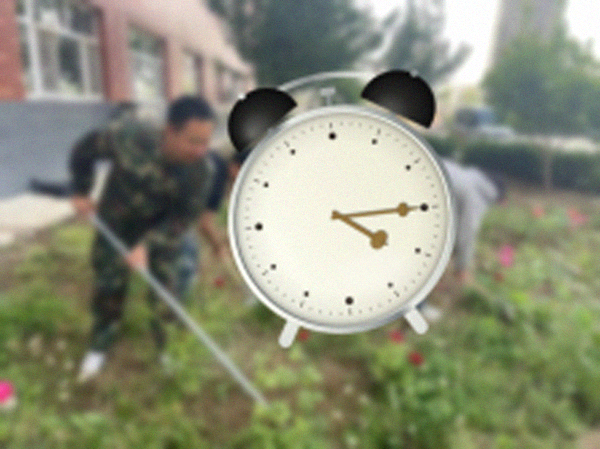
4.15
